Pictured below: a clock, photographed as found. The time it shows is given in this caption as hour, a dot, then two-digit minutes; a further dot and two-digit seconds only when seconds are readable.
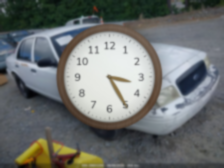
3.25
